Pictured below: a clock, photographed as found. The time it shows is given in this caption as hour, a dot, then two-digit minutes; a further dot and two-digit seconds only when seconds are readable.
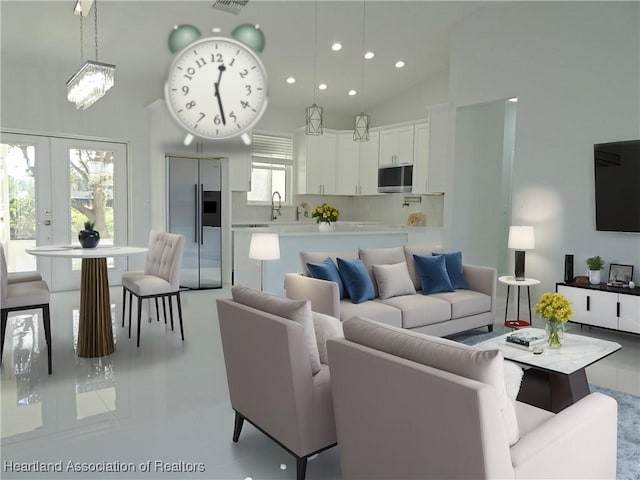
12.28
